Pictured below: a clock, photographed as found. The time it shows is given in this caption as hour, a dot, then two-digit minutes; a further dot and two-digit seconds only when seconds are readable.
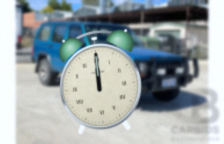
12.00
